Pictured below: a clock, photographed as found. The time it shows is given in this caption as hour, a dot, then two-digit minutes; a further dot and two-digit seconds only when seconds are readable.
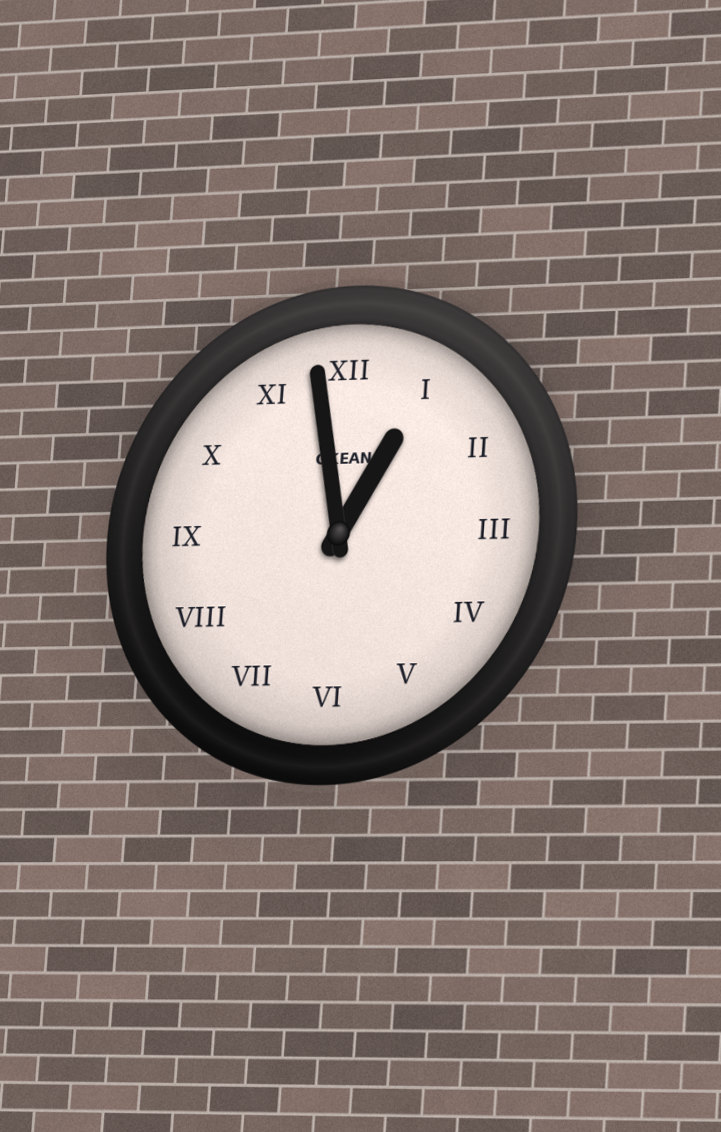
12.58
